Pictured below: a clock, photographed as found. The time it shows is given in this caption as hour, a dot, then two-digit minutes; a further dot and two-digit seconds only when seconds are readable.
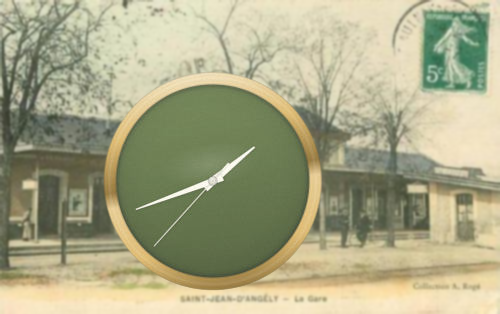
1.41.37
